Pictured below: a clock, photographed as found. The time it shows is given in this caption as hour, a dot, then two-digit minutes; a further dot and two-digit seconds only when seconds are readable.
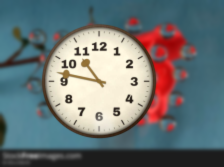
10.47
